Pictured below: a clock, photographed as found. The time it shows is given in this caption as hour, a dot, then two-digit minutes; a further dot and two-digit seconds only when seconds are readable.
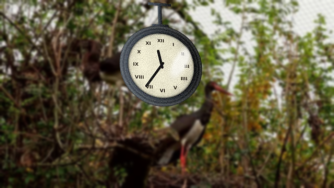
11.36
